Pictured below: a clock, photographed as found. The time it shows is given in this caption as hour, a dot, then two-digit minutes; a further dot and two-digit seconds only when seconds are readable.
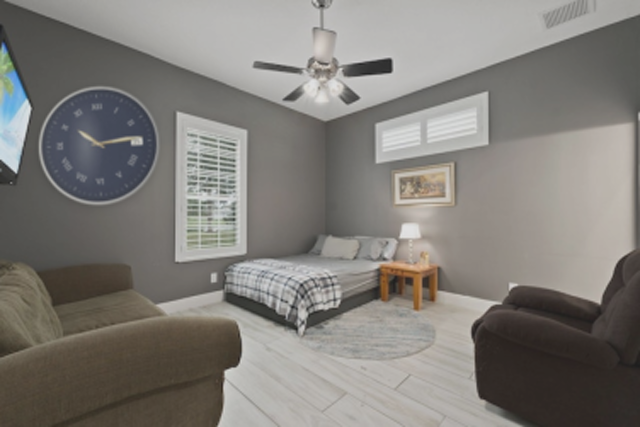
10.14
